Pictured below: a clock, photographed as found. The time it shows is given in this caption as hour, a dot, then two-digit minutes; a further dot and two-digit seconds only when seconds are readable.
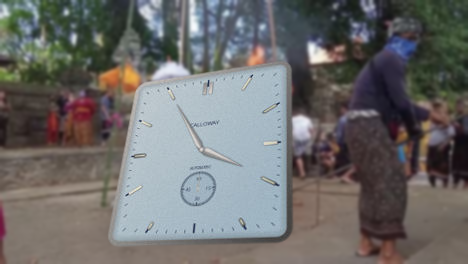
3.55
